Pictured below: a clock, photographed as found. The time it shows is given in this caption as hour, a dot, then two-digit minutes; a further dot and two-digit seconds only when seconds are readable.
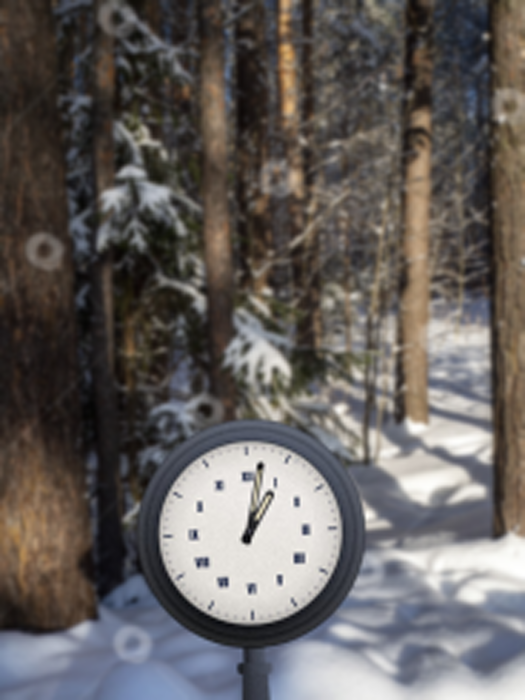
1.02
